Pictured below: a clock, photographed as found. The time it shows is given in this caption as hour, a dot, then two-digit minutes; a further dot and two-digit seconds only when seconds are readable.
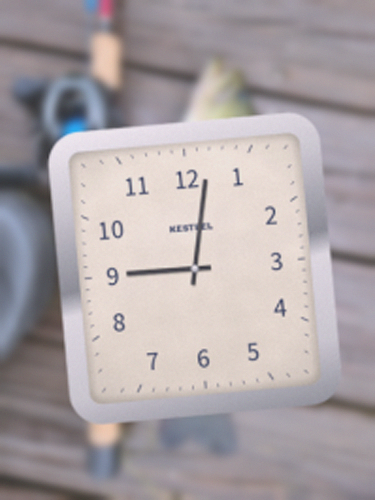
9.02
